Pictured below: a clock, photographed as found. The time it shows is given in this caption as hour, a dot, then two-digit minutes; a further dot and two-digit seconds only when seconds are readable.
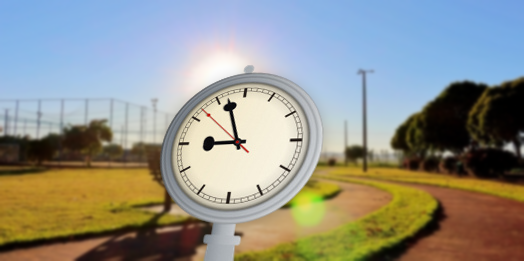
8.56.52
